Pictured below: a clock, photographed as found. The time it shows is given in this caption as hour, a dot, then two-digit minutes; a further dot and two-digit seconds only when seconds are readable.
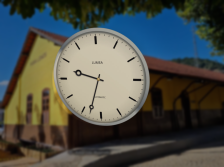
9.33
